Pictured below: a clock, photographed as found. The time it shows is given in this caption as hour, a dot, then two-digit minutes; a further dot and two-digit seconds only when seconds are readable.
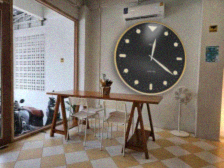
12.21
